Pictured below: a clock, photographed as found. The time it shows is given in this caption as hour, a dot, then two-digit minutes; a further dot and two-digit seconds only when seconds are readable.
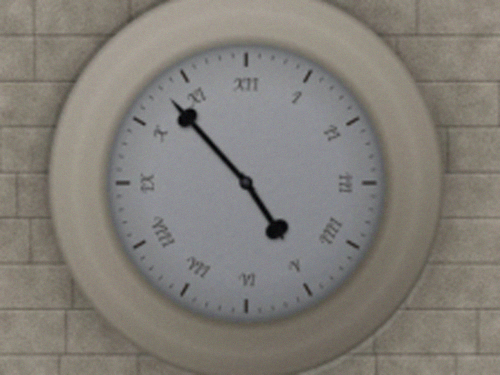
4.53
